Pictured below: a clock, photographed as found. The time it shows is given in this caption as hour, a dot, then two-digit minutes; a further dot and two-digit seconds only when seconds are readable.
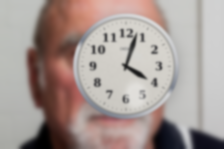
4.03
